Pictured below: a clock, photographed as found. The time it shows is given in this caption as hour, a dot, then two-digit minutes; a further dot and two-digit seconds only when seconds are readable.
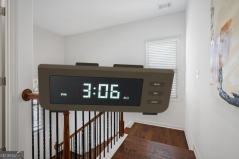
3.06
